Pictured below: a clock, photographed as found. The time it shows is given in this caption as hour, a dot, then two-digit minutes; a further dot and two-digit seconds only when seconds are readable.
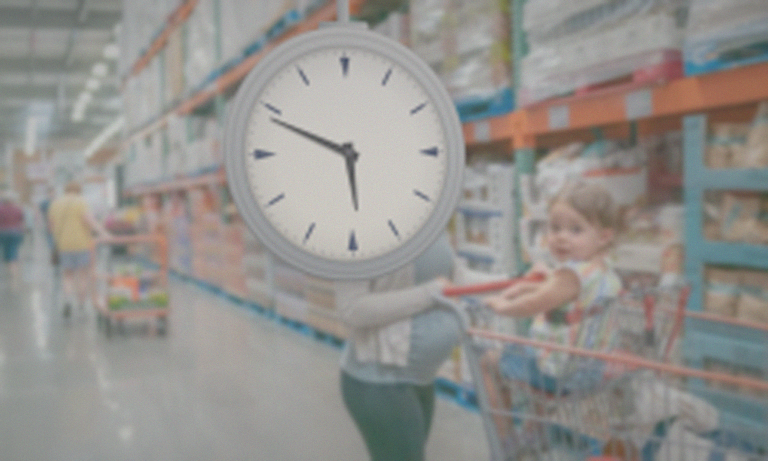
5.49
